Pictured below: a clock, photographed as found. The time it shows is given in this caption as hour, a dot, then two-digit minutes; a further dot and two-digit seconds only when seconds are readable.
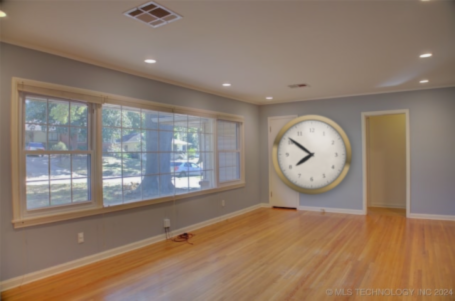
7.51
